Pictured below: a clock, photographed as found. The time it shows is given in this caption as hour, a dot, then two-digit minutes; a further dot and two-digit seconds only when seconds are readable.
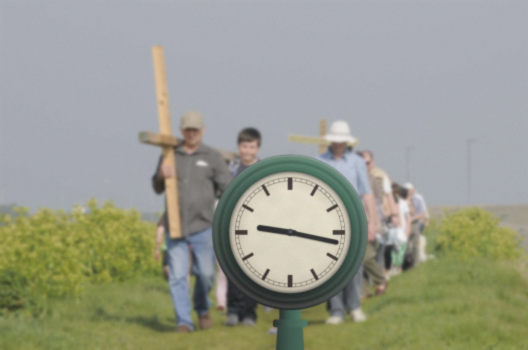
9.17
